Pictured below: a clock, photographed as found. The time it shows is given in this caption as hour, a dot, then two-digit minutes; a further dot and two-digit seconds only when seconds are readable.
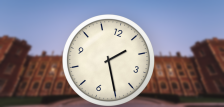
1.25
